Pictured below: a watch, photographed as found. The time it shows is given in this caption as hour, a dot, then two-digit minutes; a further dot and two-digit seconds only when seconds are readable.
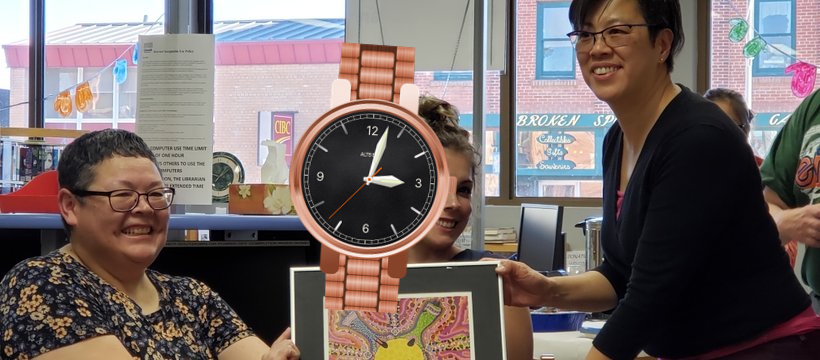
3.02.37
